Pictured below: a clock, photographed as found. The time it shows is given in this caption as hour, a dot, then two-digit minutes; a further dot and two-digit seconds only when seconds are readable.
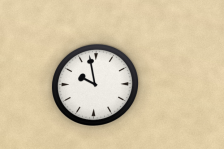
9.58
